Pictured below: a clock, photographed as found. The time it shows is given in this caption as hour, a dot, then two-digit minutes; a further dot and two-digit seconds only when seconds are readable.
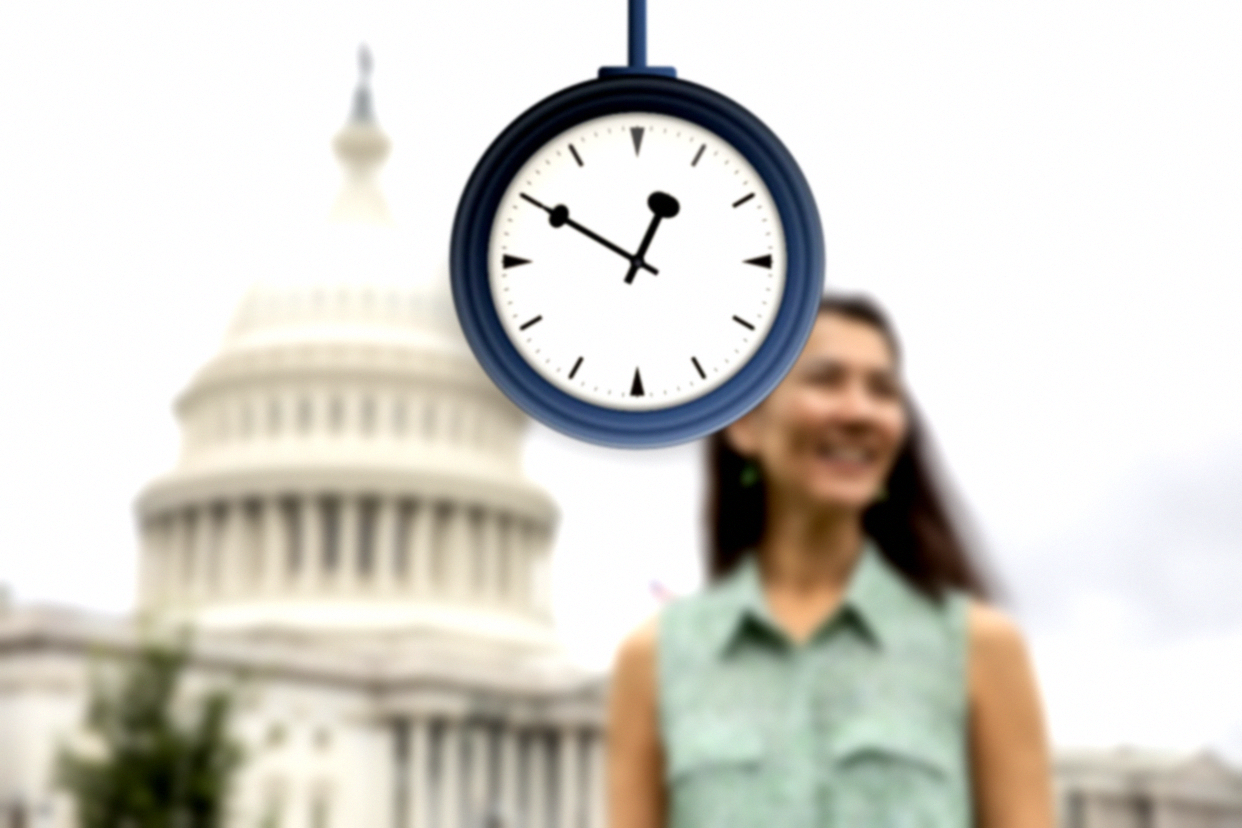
12.50
